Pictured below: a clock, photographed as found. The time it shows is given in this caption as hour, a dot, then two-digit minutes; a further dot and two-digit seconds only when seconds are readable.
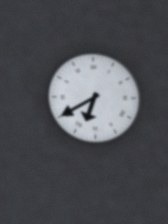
6.40
